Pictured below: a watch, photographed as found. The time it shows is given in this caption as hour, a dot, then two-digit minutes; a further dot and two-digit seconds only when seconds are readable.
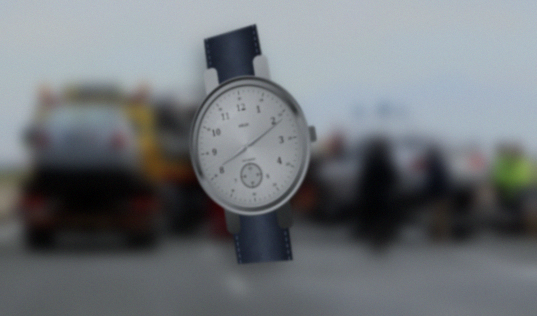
8.11
